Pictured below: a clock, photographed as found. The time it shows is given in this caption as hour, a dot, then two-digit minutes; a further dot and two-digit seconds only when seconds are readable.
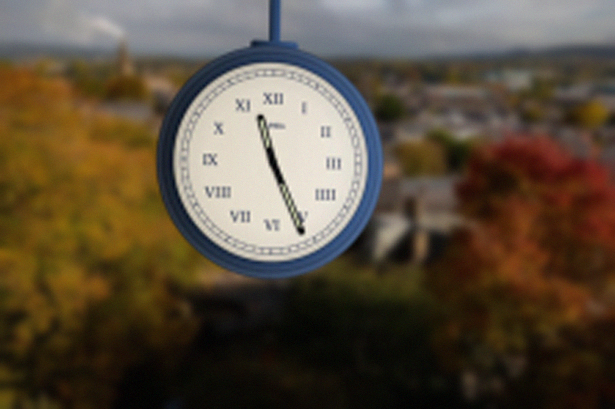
11.26
